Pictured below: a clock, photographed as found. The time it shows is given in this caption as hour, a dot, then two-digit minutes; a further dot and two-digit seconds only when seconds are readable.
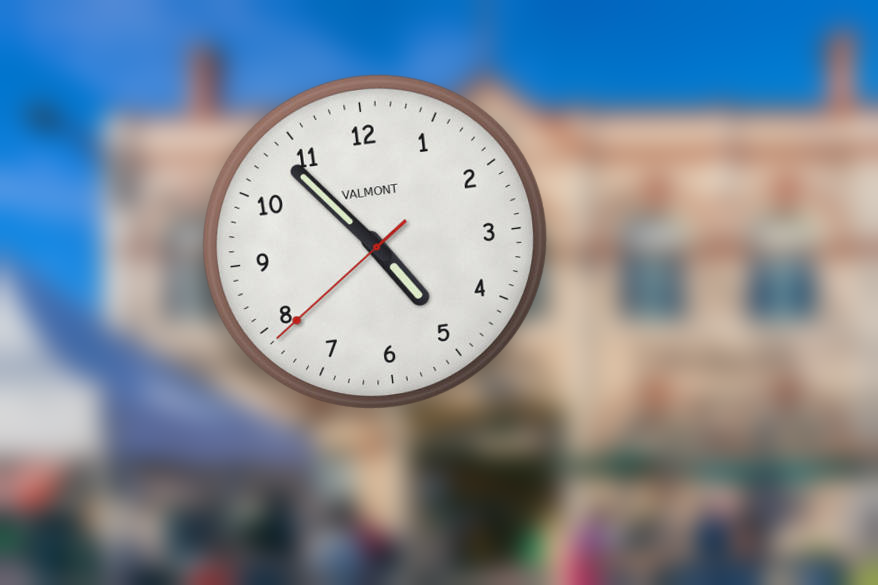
4.53.39
